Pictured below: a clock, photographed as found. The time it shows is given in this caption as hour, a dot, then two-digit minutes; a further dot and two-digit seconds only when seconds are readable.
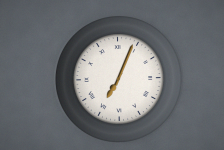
7.04
